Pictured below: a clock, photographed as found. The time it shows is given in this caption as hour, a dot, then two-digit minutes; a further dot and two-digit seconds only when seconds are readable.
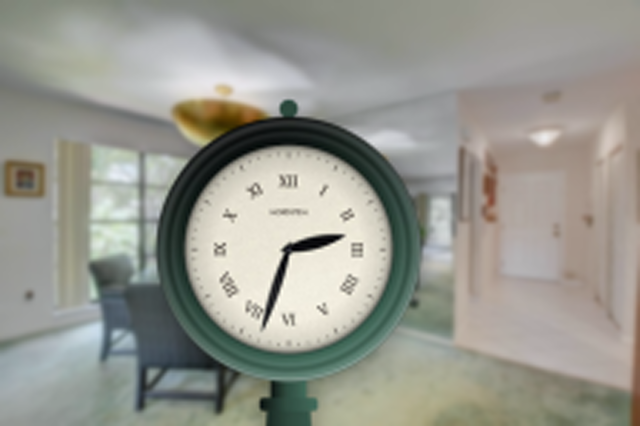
2.33
